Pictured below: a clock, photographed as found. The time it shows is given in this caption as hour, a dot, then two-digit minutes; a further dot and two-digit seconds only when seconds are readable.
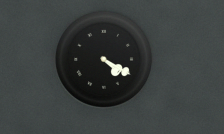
4.20
